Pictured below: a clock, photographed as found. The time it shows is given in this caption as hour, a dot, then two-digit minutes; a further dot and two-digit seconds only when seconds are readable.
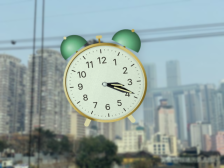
3.19
